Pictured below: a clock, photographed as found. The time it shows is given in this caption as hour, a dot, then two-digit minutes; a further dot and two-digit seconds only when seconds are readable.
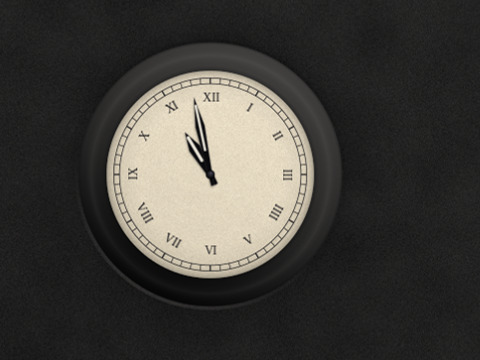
10.58
